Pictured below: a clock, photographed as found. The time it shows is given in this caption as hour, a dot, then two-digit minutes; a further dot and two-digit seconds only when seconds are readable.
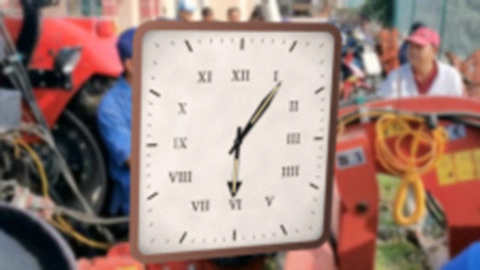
6.06
